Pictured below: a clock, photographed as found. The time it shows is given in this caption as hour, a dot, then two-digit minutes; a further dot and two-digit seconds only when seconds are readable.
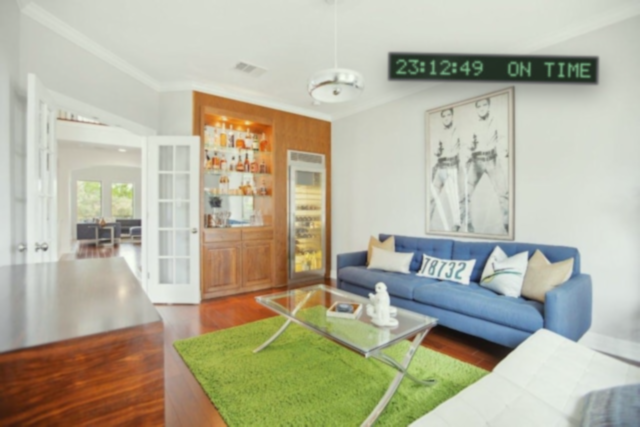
23.12.49
